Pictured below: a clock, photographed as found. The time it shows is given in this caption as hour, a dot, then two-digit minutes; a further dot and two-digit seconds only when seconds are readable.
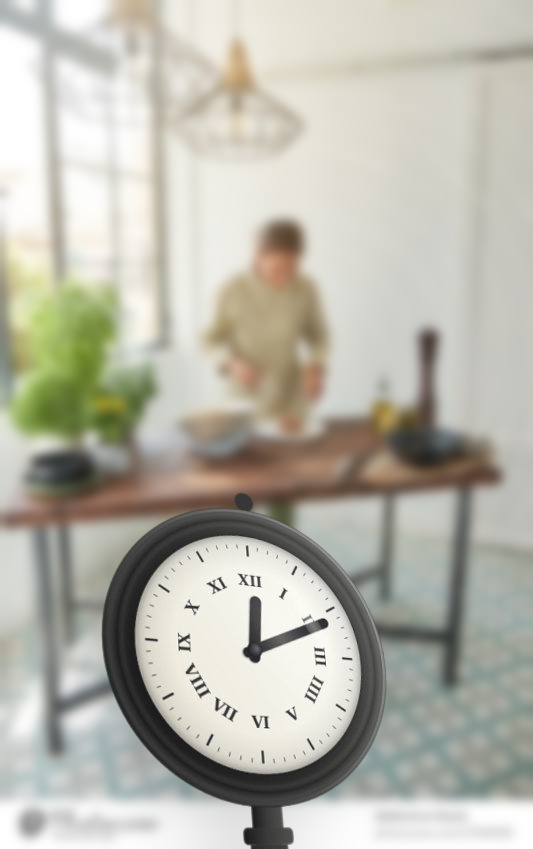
12.11
